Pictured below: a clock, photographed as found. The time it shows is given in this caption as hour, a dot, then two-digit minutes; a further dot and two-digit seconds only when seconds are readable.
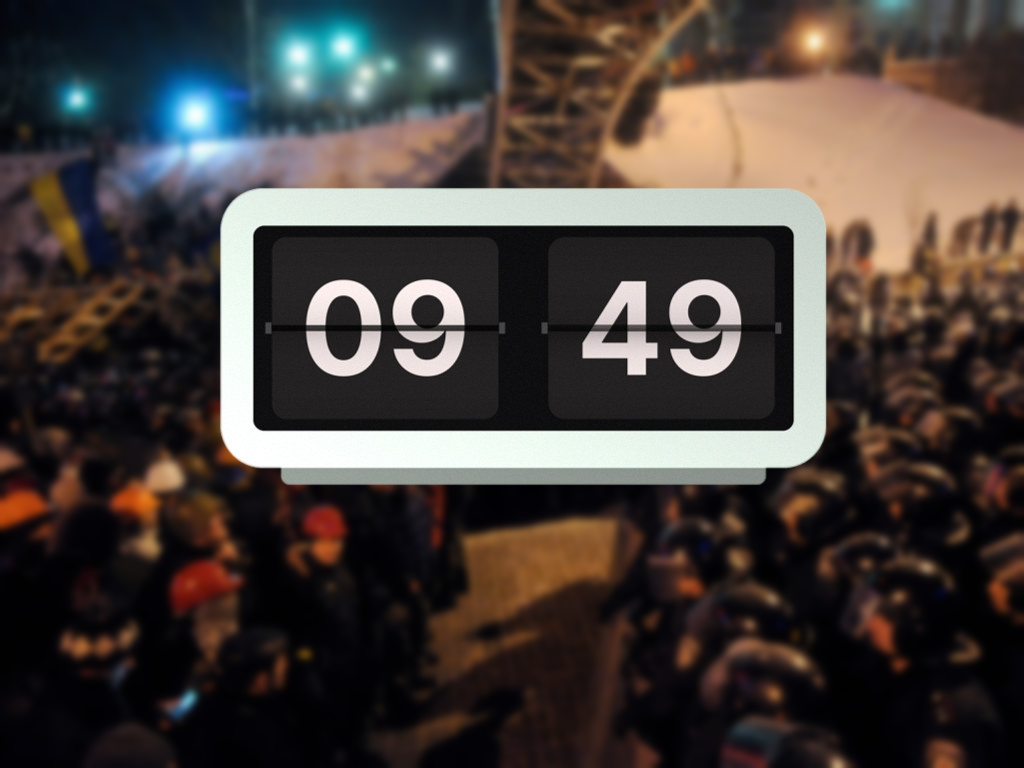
9.49
